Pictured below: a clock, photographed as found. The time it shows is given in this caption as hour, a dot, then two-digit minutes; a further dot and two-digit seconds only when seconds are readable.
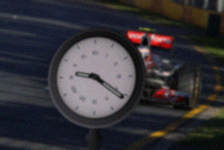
9.21
